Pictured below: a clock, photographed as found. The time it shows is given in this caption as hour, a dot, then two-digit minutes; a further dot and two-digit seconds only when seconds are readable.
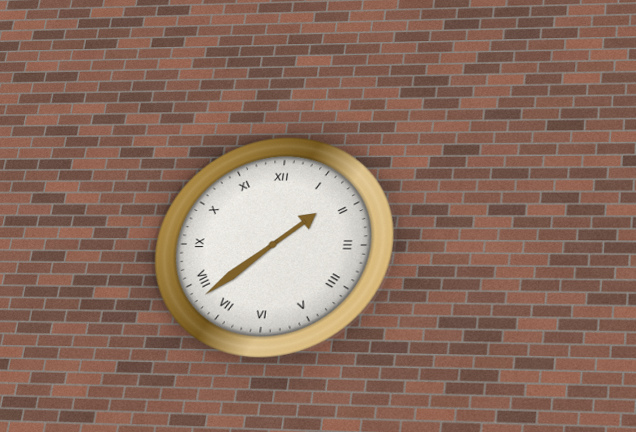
1.38
